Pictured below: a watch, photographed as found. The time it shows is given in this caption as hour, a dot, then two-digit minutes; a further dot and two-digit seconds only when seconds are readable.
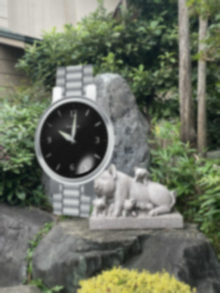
10.01
